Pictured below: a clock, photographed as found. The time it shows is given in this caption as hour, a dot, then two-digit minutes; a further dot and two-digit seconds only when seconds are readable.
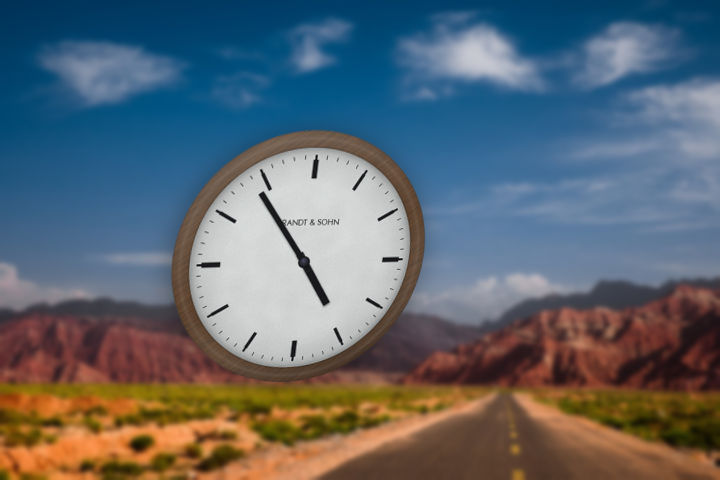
4.54
